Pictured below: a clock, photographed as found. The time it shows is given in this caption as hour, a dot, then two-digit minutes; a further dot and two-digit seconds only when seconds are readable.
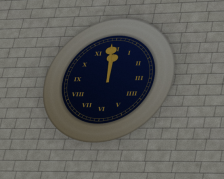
11.59
